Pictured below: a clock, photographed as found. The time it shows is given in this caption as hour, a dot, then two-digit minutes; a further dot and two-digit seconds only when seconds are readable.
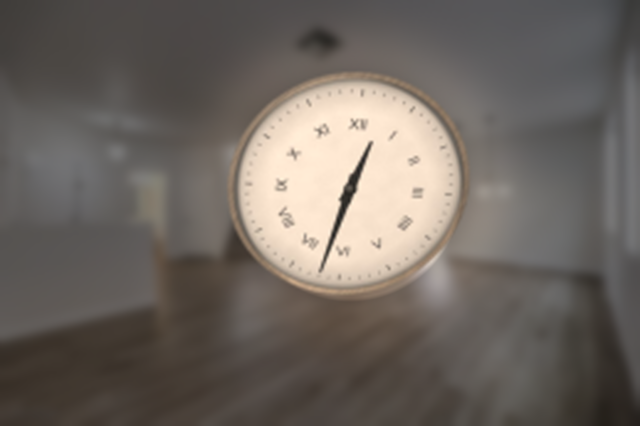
12.32
